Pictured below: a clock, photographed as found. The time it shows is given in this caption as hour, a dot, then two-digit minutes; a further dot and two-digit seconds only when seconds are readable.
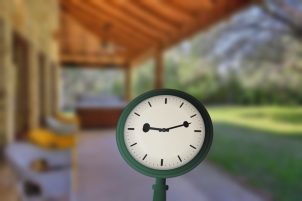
9.12
